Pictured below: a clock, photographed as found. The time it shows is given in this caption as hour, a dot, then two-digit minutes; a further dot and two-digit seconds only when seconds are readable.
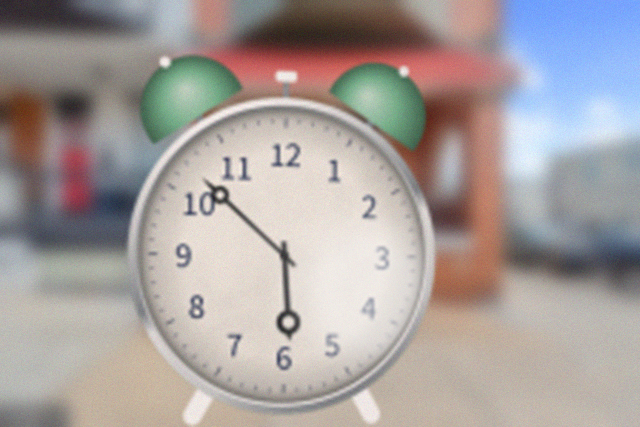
5.52
